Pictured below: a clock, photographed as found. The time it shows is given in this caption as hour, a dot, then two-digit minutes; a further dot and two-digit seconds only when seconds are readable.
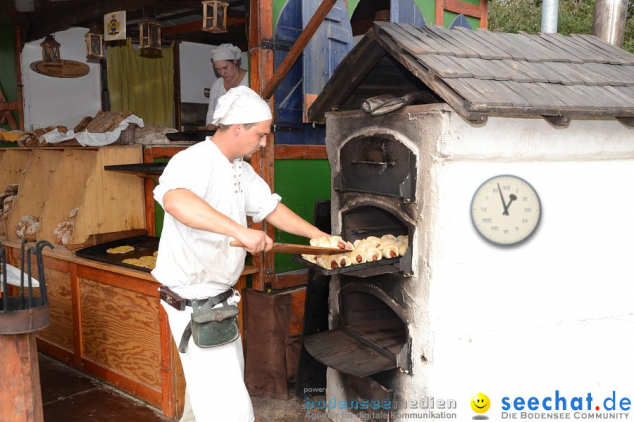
12.57
